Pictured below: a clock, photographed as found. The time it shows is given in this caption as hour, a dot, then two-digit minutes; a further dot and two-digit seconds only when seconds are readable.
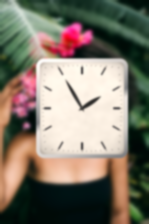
1.55
